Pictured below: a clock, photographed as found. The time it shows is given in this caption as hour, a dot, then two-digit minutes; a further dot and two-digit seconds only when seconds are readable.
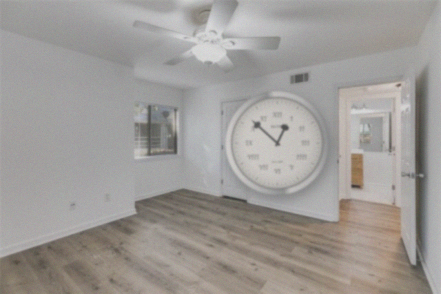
12.52
